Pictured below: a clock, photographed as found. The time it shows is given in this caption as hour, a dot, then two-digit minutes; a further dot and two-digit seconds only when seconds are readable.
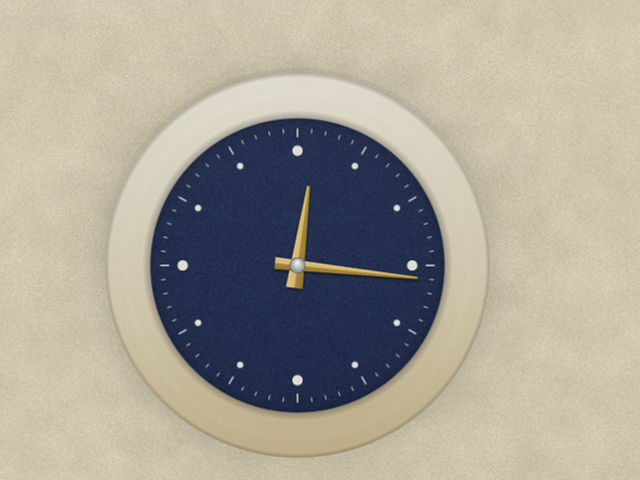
12.16
